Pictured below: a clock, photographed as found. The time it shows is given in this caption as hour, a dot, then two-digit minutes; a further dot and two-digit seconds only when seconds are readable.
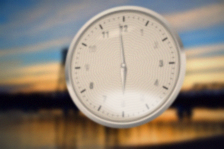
5.59
